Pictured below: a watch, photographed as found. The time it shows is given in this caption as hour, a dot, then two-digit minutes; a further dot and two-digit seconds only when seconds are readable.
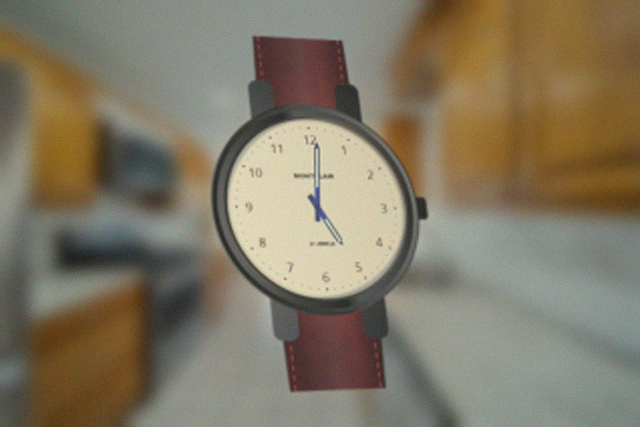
5.01
